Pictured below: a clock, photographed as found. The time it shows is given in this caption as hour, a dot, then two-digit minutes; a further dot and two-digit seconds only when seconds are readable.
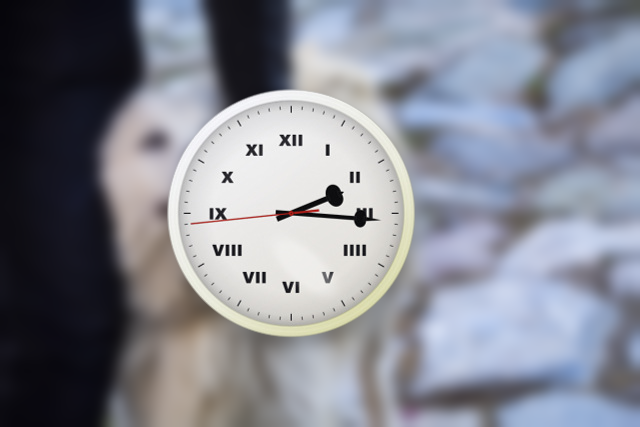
2.15.44
